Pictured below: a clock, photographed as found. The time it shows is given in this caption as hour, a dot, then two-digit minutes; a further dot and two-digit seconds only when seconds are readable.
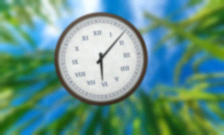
6.08
